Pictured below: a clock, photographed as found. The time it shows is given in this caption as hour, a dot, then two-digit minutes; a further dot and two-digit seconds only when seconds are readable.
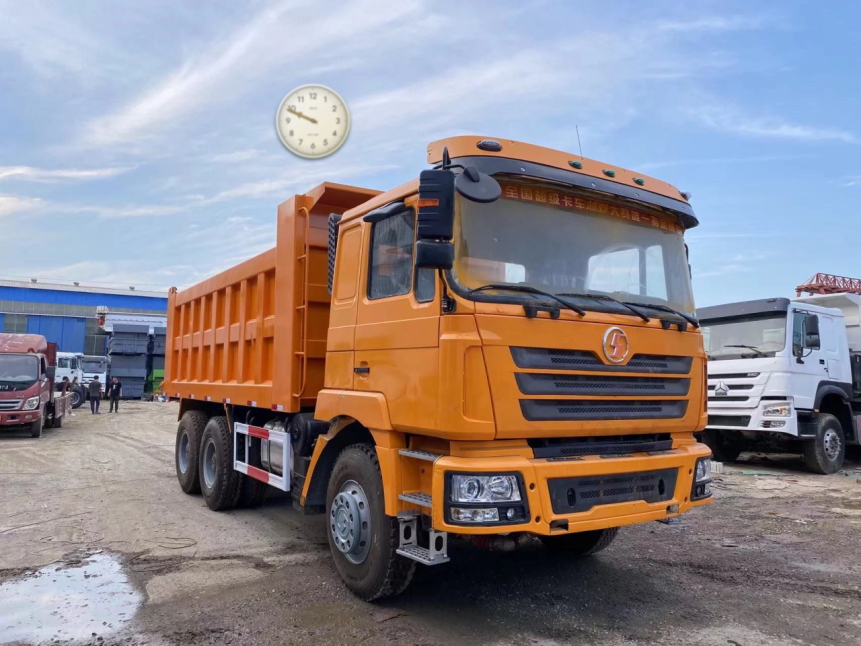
9.49
